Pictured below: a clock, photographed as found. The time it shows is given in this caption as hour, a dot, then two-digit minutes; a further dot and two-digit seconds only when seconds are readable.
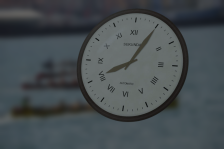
8.05
